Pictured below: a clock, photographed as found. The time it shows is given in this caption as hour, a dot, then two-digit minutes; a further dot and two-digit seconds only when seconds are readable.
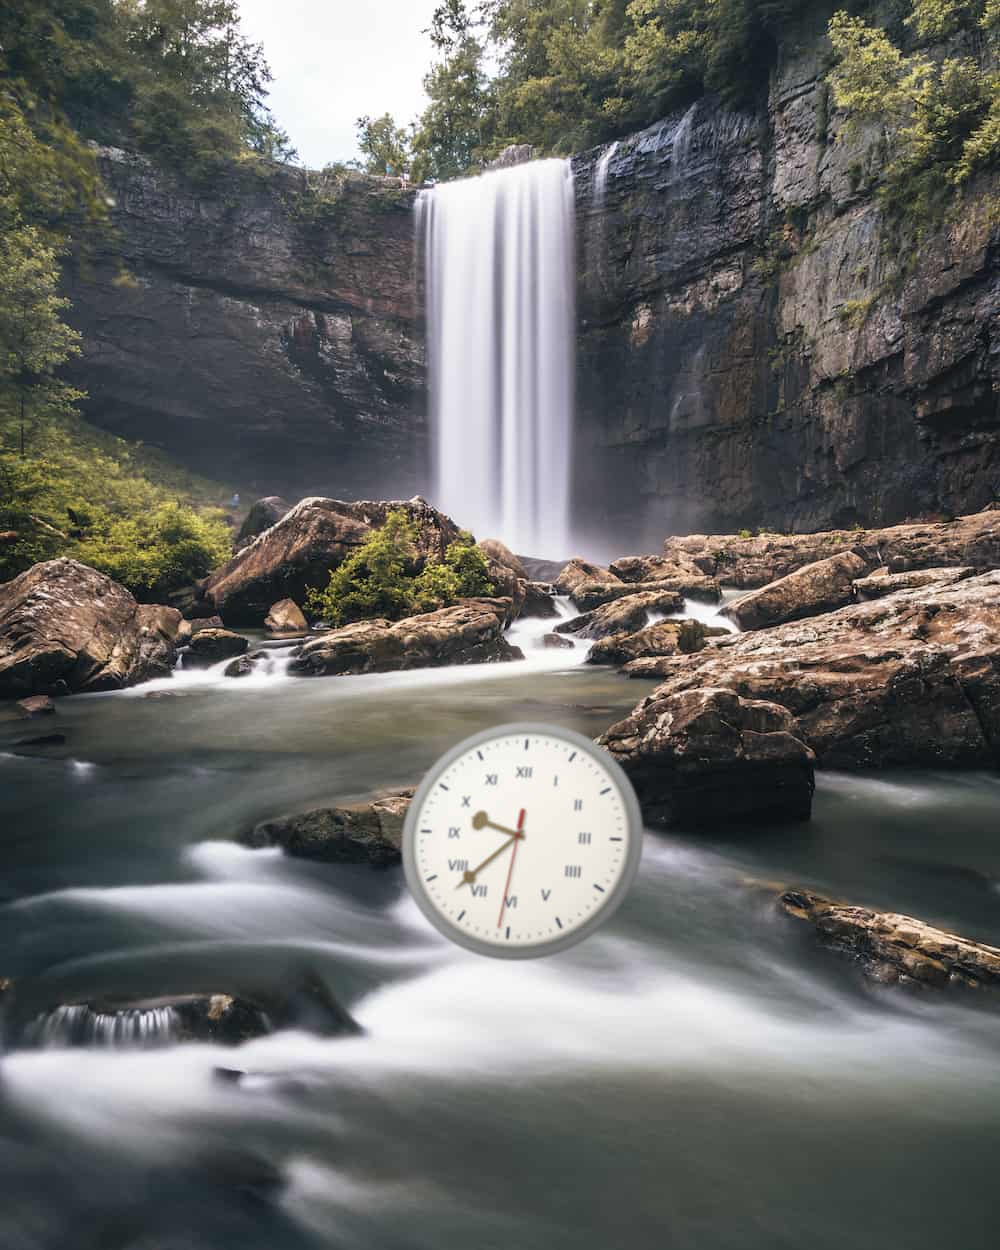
9.37.31
